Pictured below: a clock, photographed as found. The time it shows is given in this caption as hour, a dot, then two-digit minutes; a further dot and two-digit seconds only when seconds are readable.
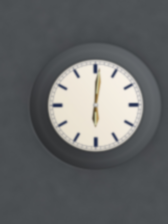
6.01
